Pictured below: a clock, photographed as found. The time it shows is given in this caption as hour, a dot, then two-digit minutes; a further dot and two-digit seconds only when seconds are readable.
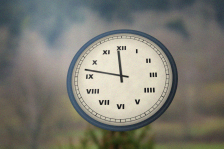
11.47
